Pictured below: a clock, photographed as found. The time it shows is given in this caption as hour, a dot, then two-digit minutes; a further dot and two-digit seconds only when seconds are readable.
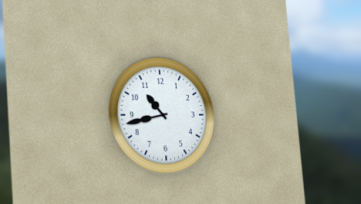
10.43
